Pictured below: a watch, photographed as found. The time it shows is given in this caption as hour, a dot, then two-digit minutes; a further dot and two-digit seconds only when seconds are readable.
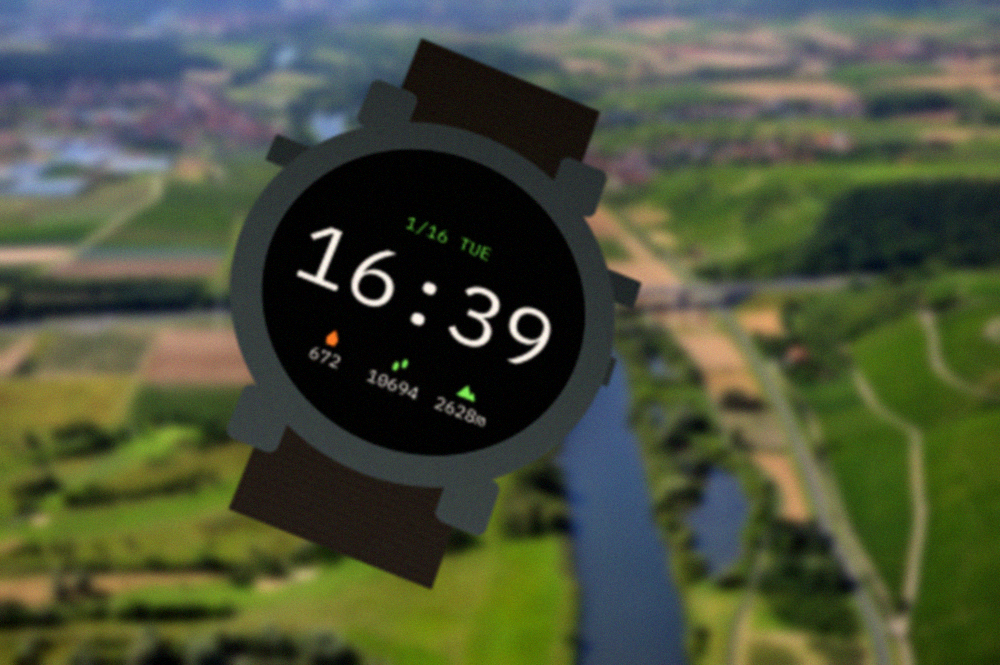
16.39
